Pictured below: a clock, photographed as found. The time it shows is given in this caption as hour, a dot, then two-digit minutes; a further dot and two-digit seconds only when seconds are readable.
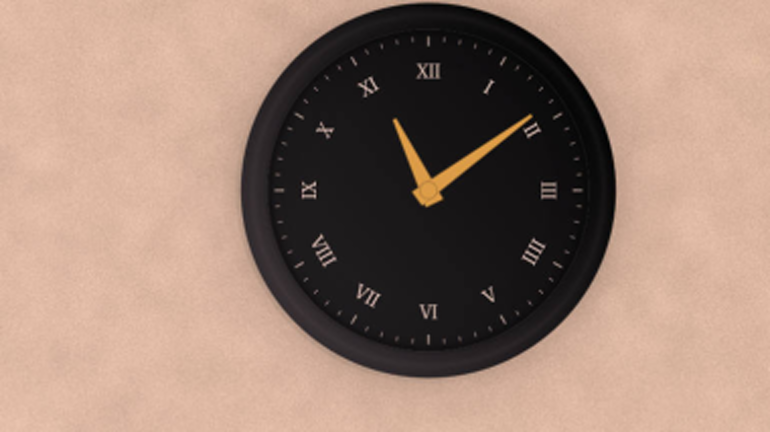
11.09
